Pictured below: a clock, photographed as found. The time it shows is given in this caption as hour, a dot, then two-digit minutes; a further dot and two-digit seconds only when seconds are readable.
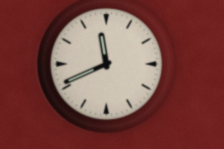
11.41
